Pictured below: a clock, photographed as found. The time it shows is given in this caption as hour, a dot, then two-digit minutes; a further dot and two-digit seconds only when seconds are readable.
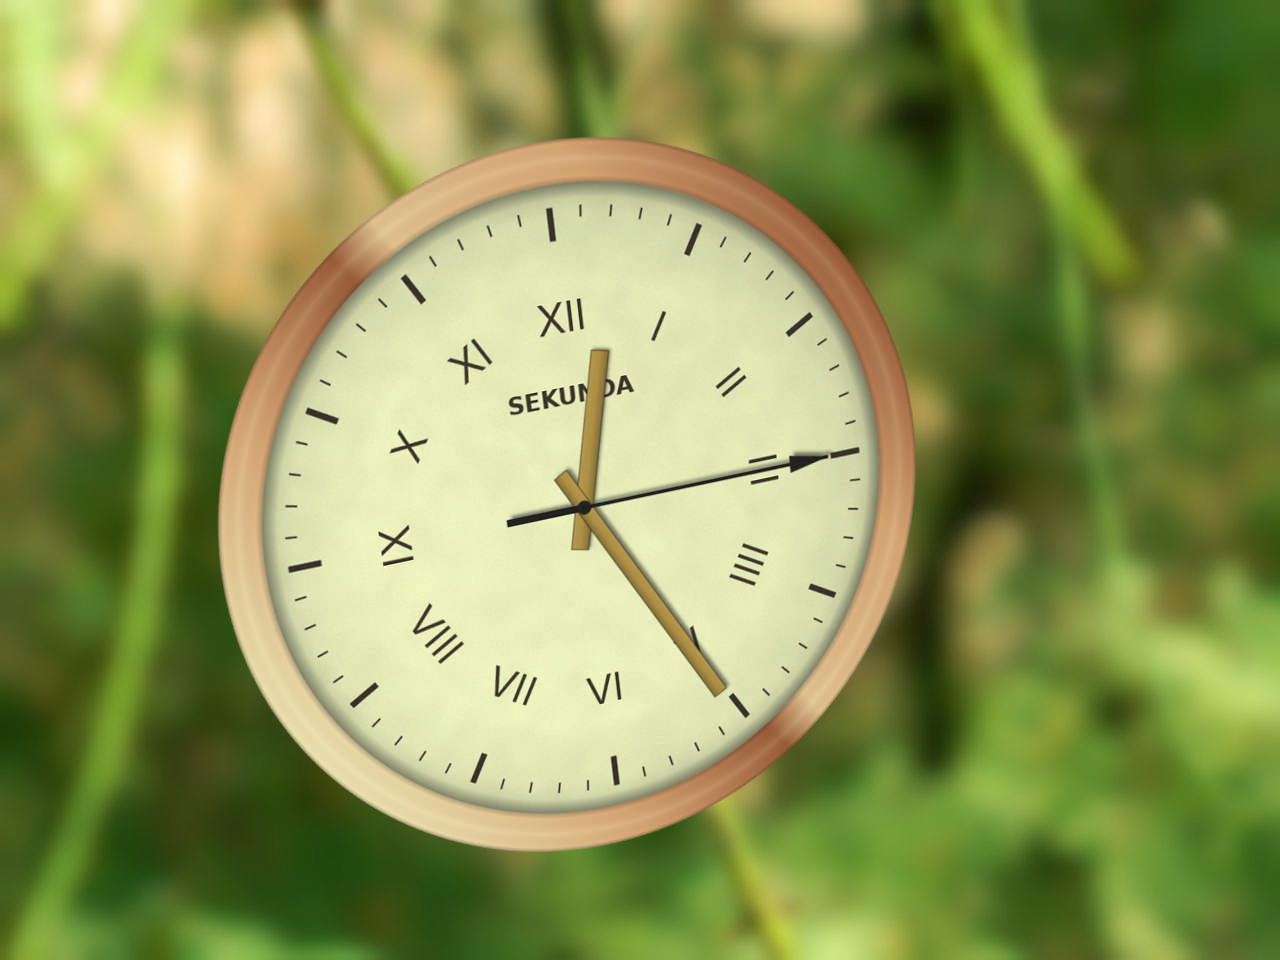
12.25.15
